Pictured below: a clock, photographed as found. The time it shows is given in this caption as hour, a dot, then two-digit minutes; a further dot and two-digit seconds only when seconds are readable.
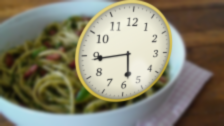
5.44
